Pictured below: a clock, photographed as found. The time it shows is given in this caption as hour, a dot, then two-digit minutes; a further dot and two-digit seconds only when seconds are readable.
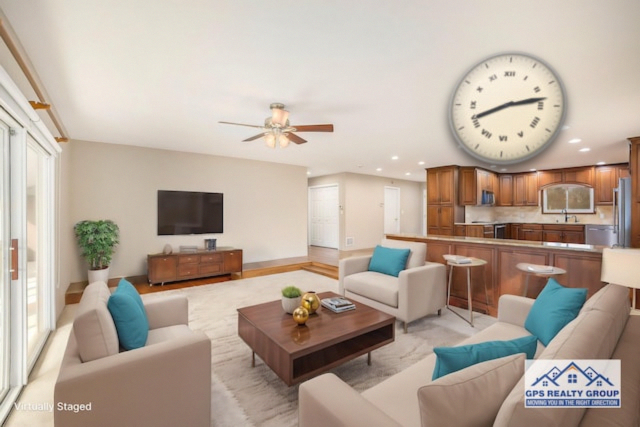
8.13
